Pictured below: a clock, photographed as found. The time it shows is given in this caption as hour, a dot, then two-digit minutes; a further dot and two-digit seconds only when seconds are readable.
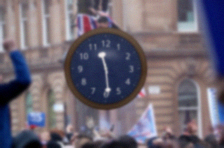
11.29
